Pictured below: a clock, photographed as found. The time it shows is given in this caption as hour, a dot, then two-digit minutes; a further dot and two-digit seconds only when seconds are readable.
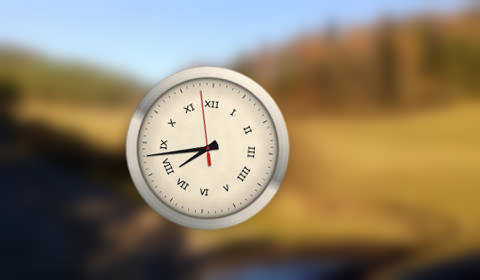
7.42.58
